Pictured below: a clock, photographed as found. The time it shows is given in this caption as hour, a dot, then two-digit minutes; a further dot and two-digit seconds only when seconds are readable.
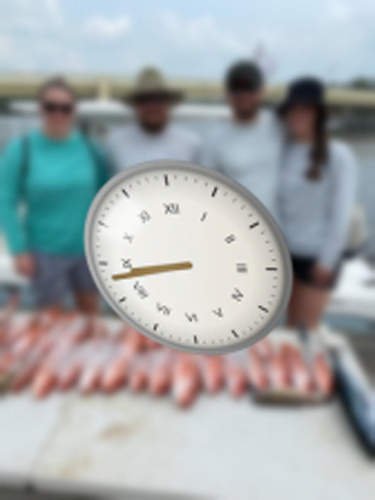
8.43
